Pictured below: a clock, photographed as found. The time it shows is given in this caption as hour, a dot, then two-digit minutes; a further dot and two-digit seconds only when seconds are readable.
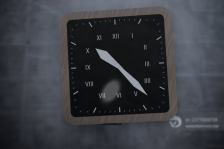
10.23
